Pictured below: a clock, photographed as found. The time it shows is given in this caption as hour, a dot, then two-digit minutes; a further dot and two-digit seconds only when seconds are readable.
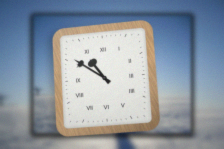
10.51
